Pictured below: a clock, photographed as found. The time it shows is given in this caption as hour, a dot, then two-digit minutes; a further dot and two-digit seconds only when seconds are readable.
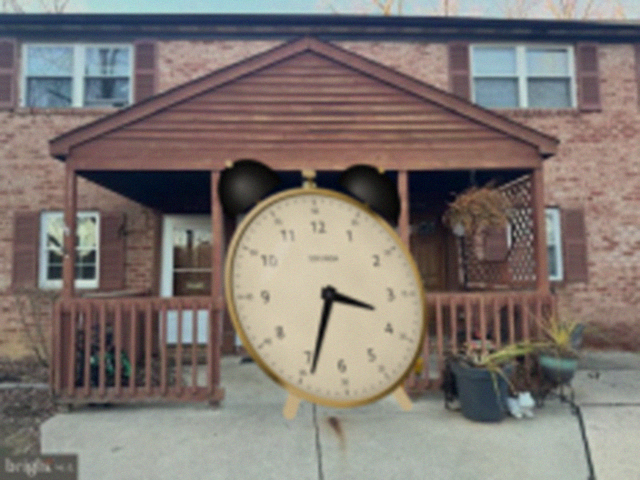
3.34
